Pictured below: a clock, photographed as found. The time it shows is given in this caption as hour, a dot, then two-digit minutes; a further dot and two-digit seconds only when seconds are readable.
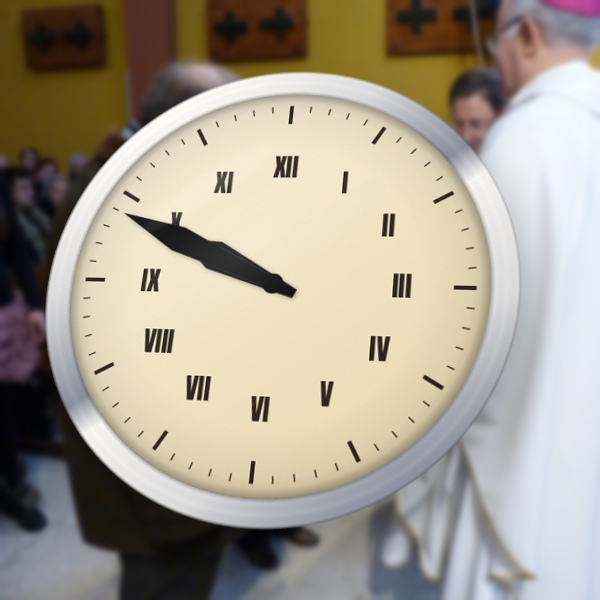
9.49
